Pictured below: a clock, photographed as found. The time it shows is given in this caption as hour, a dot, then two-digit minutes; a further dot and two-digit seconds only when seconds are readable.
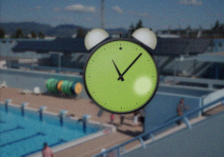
11.07
